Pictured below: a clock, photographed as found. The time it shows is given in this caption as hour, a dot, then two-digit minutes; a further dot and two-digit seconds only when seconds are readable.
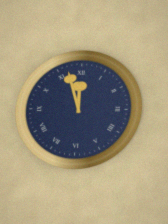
11.57
